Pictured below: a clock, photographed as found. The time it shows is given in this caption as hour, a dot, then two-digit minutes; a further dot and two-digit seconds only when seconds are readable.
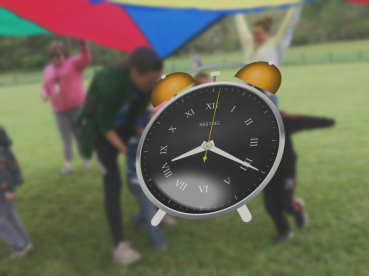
8.20.01
